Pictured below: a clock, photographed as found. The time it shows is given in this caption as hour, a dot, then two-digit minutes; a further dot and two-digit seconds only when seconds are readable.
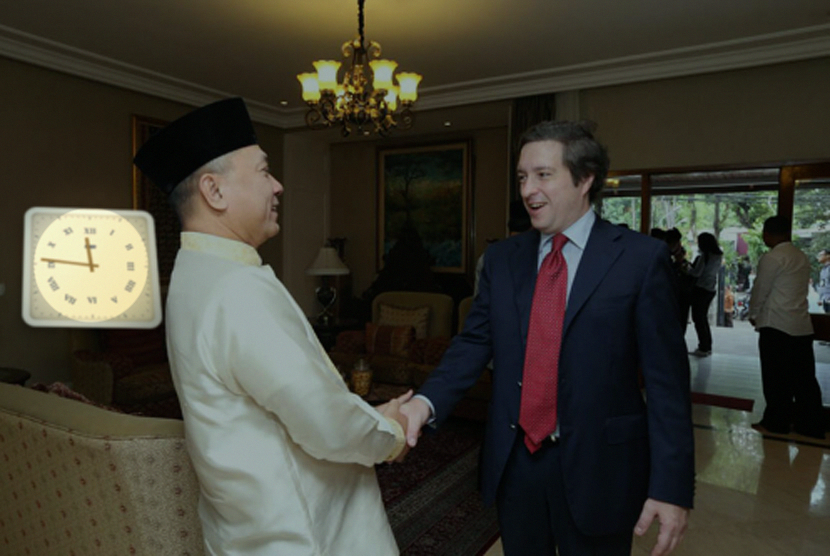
11.46
